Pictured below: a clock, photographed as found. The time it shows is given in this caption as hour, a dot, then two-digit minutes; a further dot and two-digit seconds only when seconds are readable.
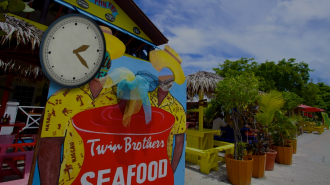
2.23
